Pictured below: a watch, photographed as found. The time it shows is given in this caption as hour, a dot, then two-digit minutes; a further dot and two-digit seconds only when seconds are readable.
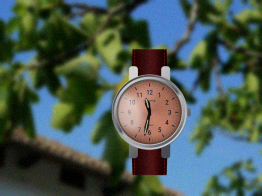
11.32
